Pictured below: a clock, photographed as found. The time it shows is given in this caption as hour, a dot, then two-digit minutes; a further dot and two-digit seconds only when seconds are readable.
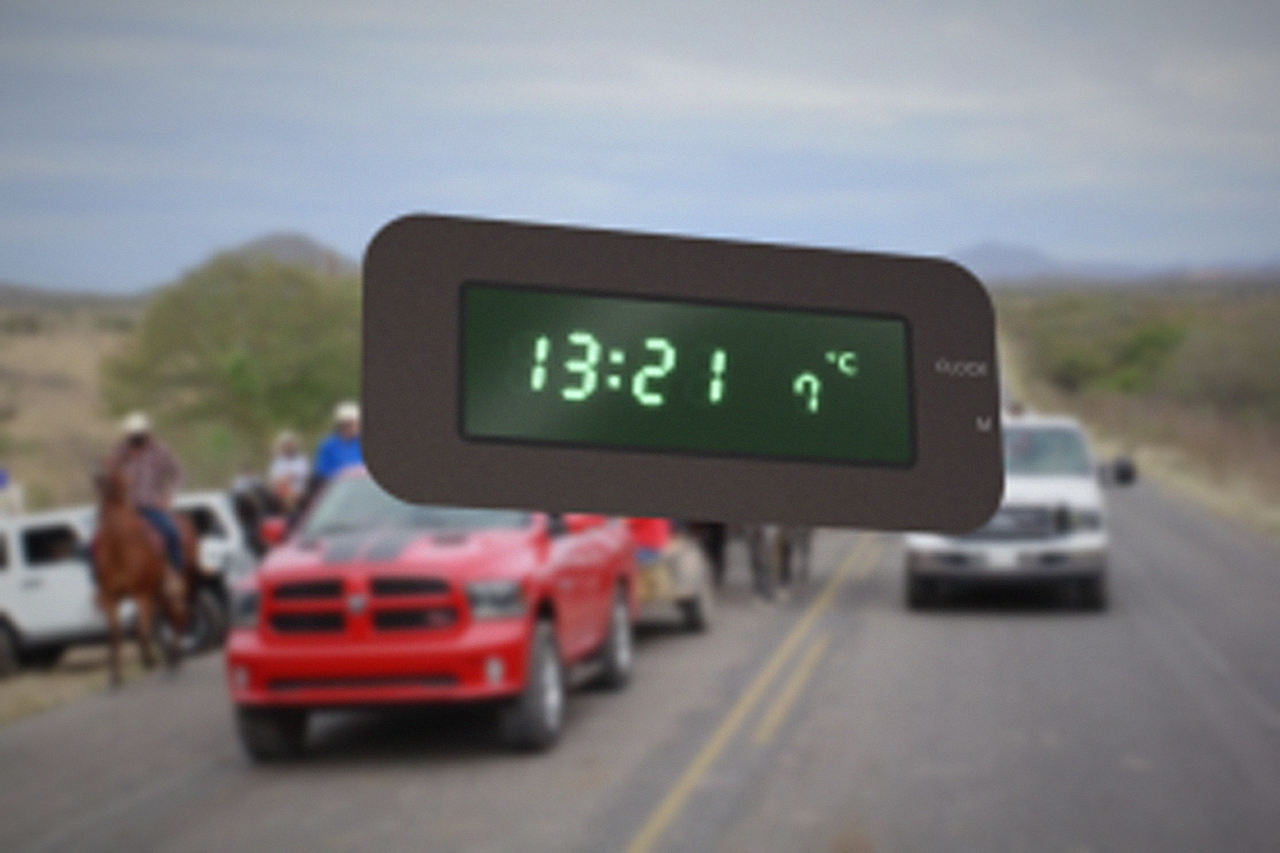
13.21
